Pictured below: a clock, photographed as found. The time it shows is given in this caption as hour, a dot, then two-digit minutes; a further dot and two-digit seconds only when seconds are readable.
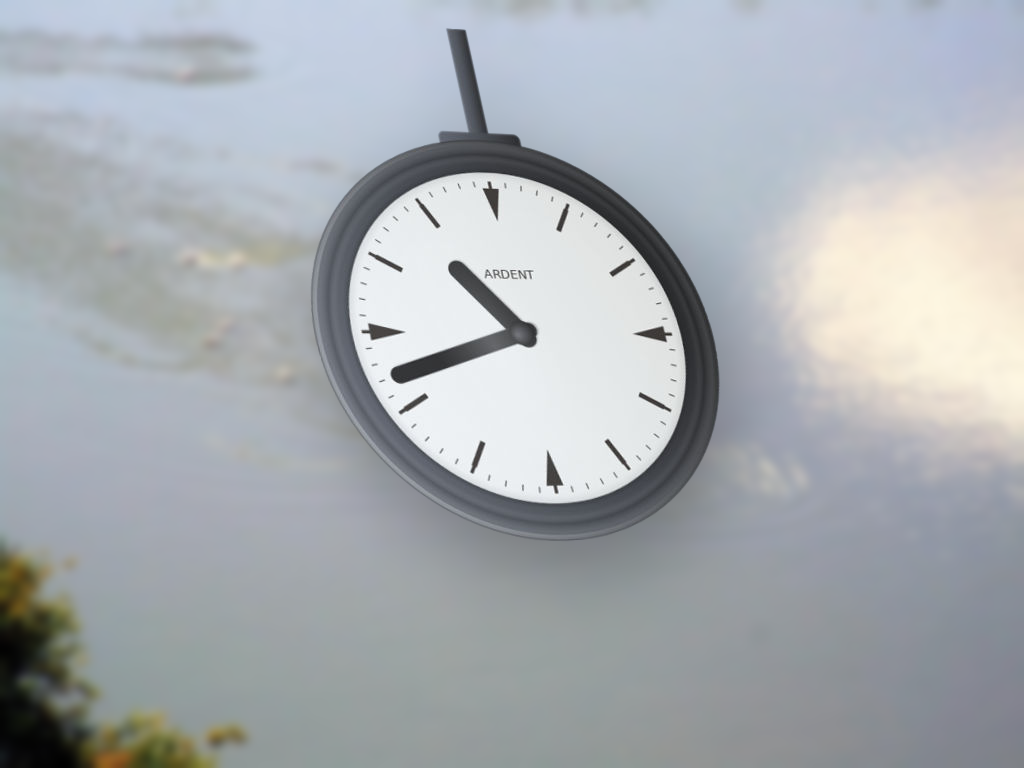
10.42
